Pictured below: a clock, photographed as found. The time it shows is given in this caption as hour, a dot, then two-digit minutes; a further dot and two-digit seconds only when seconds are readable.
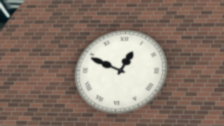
12.49
